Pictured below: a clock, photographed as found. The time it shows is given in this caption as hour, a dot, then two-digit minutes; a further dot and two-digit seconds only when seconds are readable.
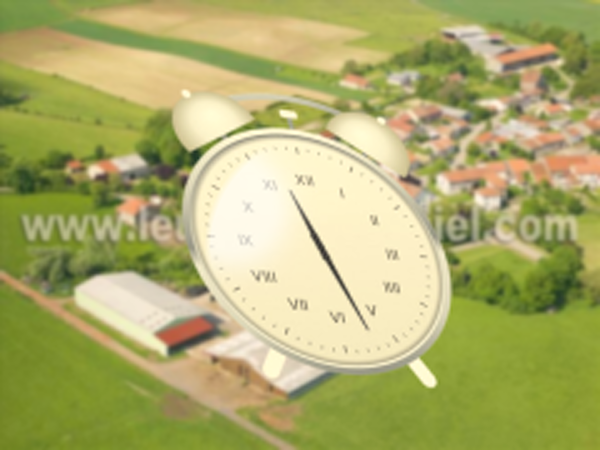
11.27
